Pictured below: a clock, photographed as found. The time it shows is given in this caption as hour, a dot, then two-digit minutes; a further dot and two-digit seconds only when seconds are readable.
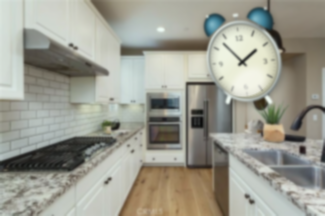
1.53
